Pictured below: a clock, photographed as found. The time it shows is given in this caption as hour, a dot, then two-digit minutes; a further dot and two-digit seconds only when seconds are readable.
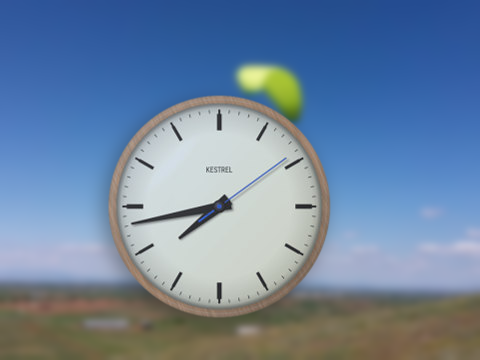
7.43.09
